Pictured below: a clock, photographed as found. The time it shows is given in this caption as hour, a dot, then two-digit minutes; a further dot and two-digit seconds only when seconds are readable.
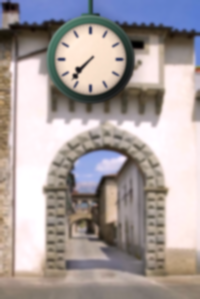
7.37
